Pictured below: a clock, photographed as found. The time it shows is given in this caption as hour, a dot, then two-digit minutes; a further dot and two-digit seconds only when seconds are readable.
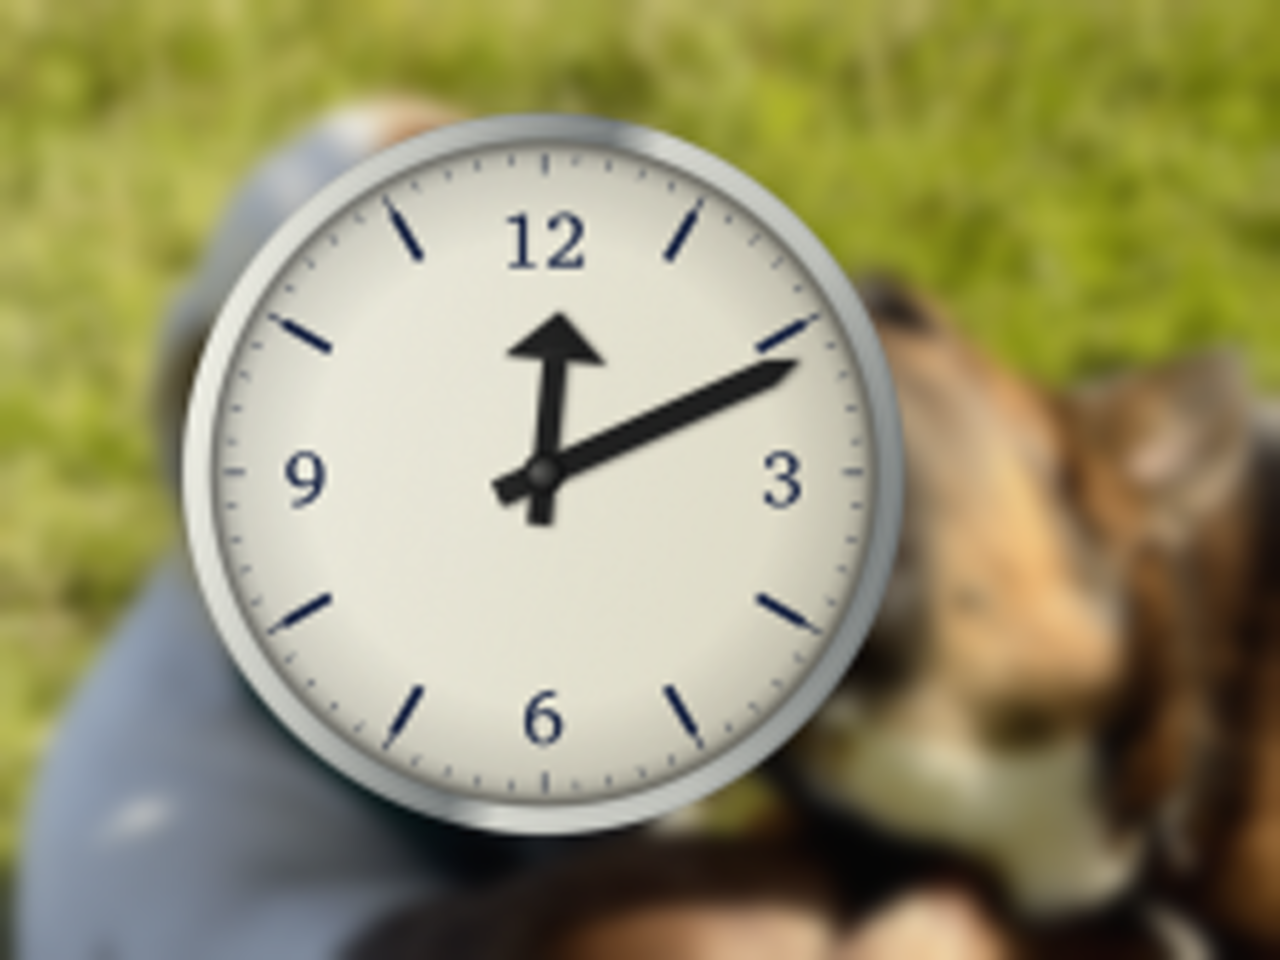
12.11
